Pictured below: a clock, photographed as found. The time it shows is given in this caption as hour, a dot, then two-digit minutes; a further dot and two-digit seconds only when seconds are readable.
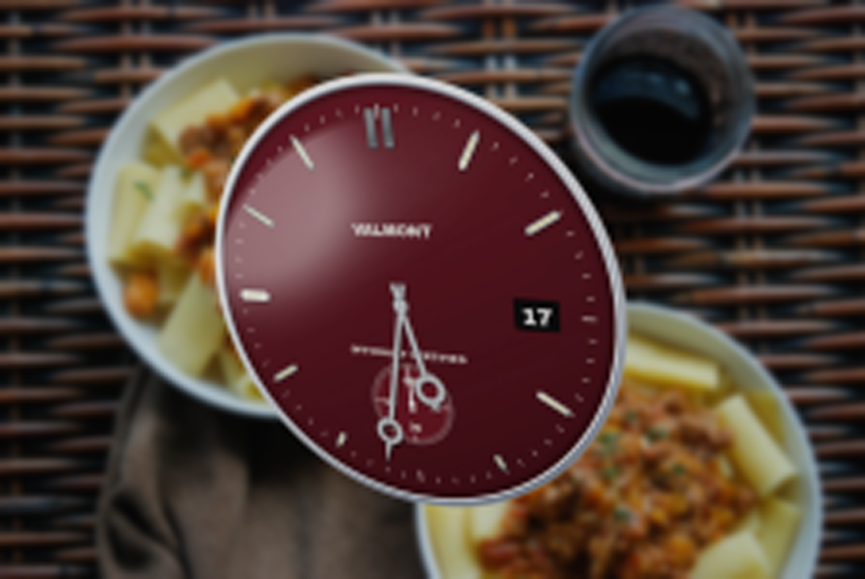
5.32
